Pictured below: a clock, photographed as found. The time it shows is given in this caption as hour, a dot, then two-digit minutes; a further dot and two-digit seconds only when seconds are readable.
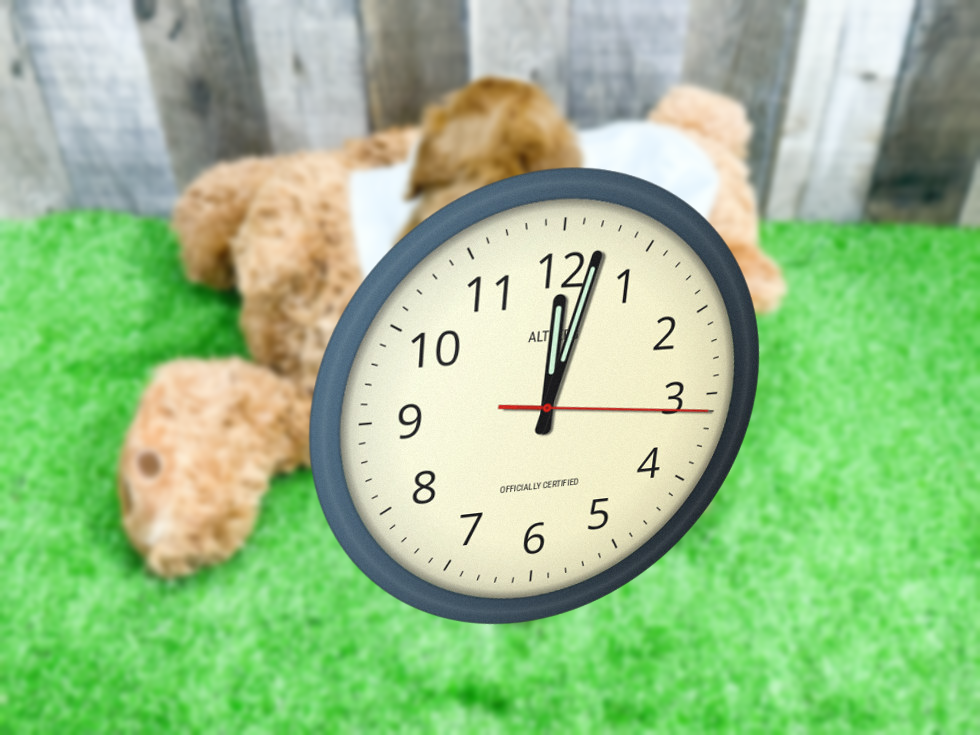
12.02.16
